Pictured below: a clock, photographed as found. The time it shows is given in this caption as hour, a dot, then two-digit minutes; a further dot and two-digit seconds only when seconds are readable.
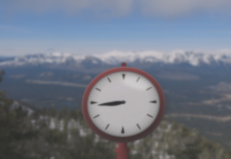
8.44
